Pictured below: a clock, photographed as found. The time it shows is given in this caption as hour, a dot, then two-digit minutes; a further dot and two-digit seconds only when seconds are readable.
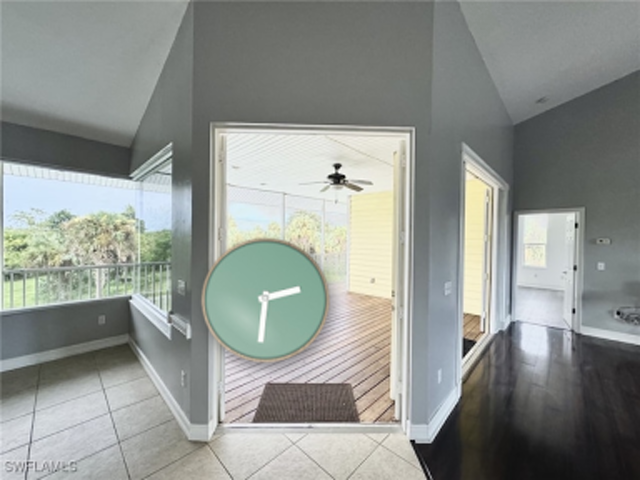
2.31
